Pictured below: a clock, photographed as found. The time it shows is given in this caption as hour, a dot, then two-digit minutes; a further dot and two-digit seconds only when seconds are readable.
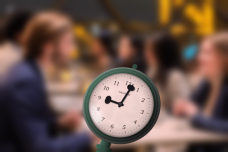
9.02
